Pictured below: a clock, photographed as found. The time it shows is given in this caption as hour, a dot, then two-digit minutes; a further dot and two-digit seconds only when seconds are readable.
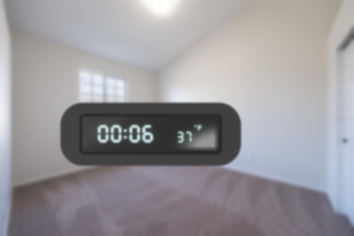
0.06
